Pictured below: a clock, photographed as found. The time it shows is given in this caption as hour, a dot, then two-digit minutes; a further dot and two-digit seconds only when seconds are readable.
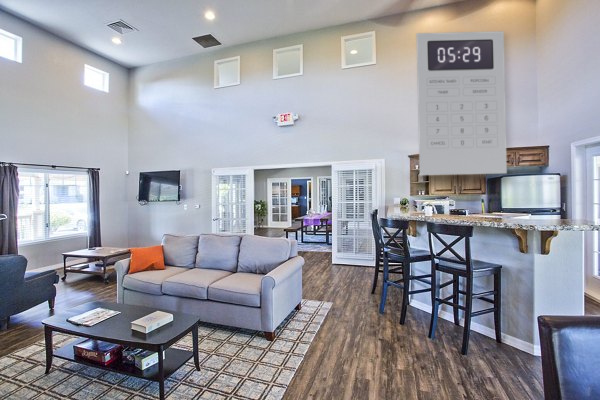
5.29
